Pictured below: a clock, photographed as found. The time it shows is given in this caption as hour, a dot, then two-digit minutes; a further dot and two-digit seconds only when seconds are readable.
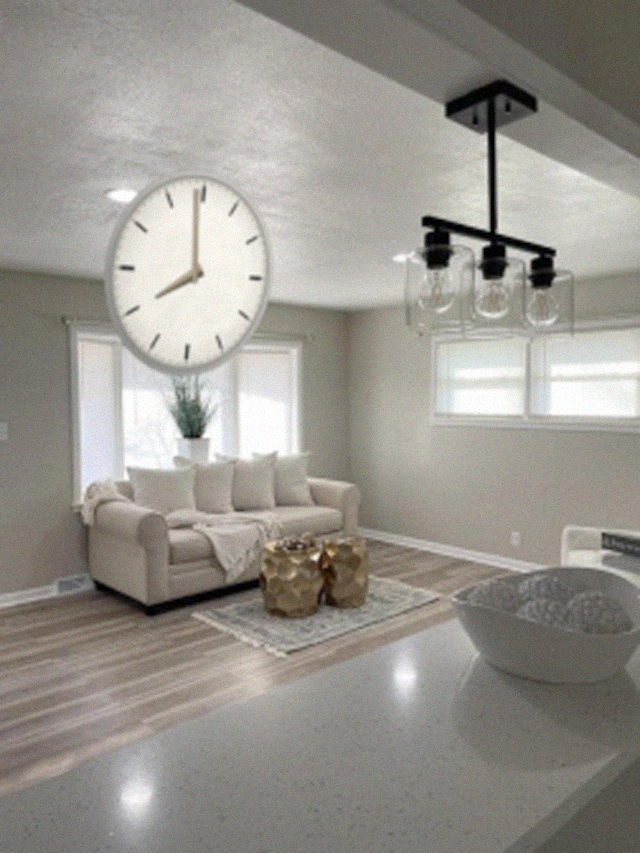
7.59
